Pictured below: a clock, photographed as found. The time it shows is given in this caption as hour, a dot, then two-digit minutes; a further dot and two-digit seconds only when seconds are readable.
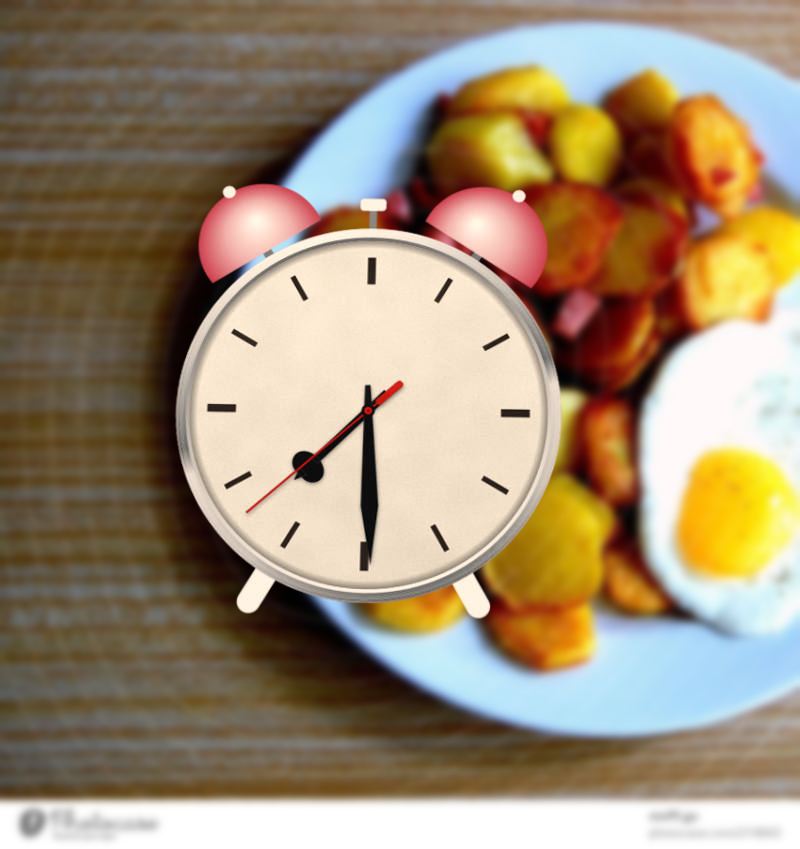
7.29.38
